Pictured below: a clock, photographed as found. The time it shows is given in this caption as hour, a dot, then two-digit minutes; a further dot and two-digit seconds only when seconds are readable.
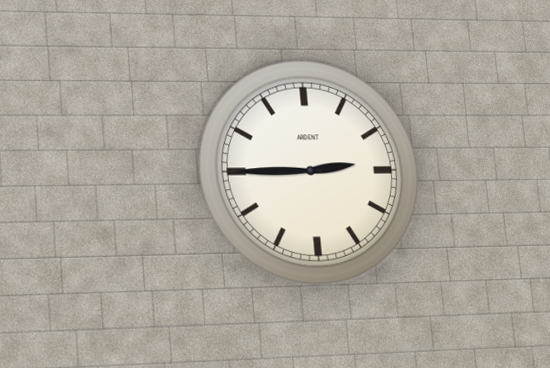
2.45
